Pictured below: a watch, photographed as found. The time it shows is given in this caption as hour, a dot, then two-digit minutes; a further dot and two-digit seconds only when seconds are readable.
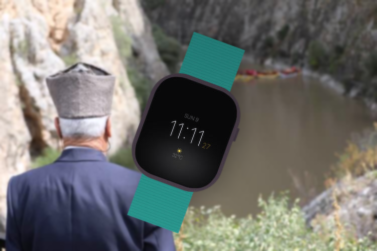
11.11
